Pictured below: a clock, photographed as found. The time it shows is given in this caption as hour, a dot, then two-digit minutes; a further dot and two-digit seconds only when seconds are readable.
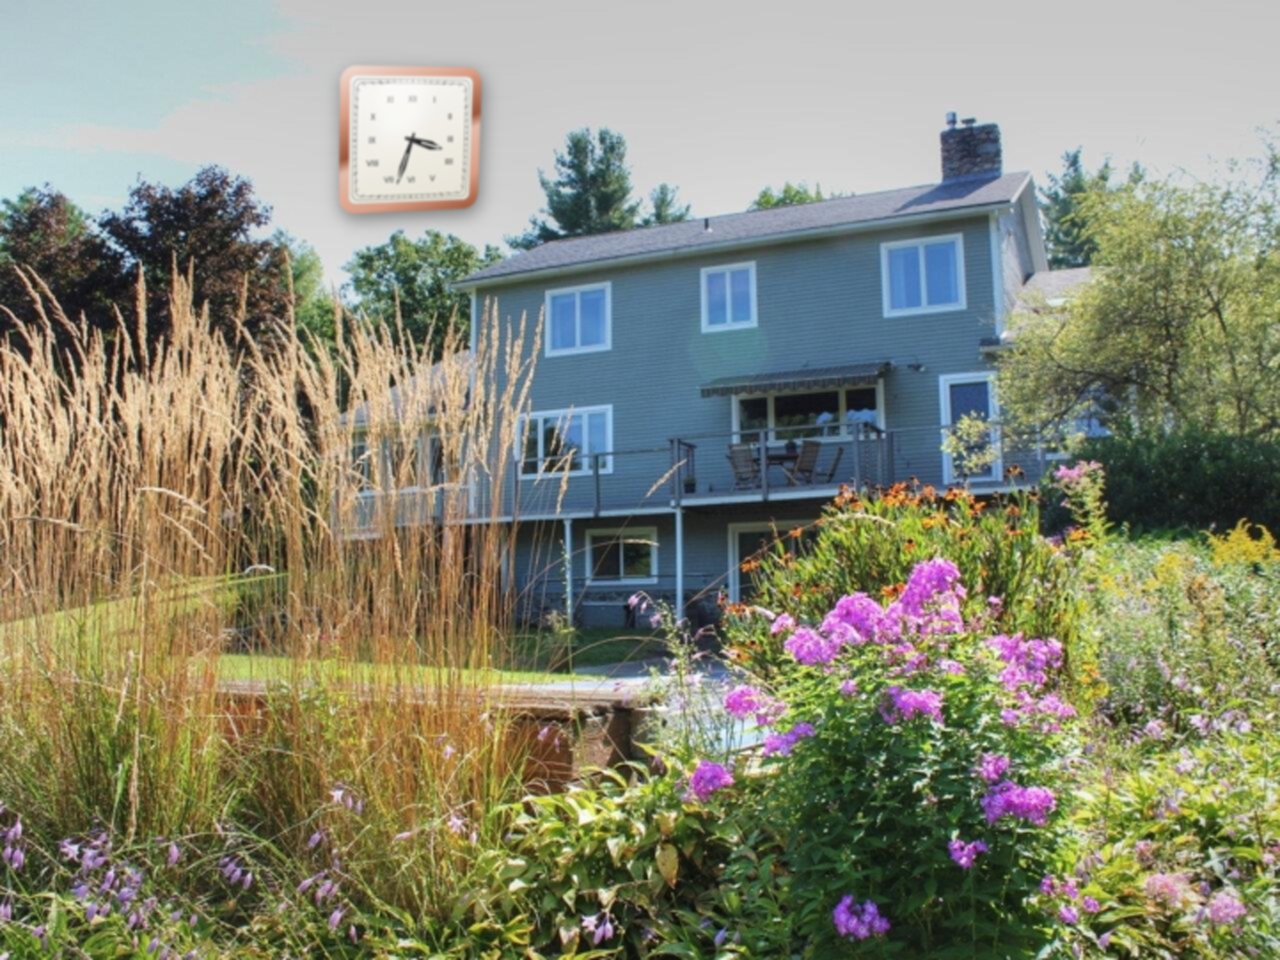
3.33
